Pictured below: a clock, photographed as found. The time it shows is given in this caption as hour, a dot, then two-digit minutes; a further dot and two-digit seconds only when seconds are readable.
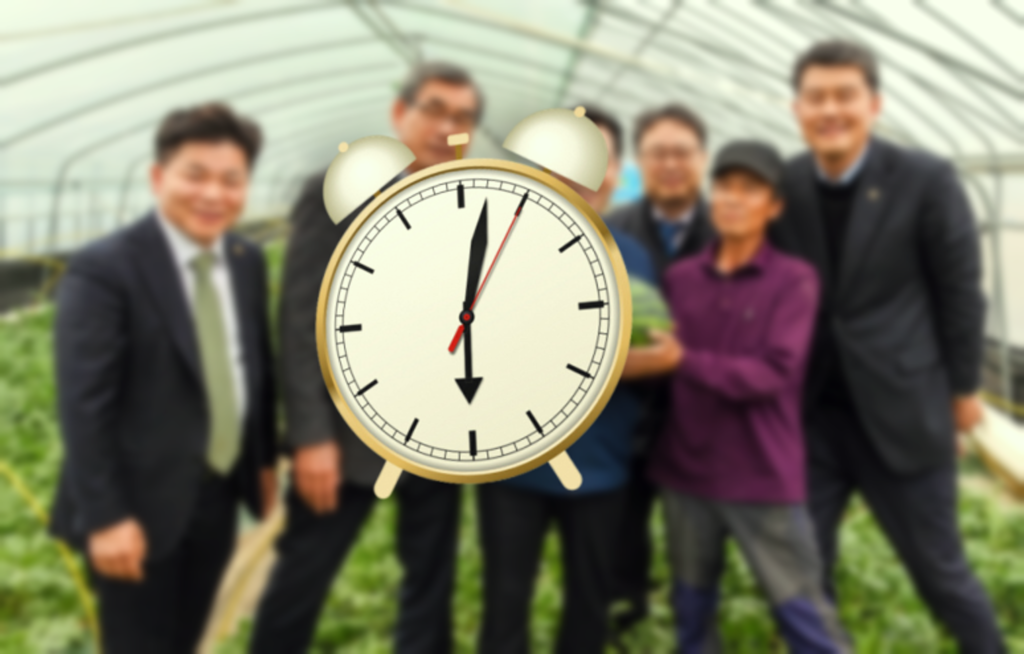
6.02.05
